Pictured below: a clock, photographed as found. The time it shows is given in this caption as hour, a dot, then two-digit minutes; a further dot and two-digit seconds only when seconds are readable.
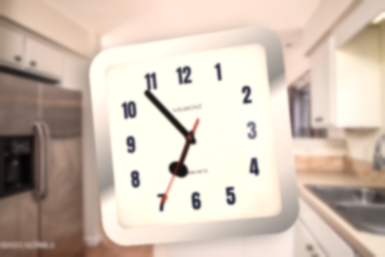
6.53.35
